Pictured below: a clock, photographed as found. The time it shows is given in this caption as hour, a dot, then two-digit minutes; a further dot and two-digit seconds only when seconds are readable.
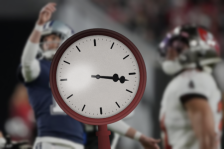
3.17
